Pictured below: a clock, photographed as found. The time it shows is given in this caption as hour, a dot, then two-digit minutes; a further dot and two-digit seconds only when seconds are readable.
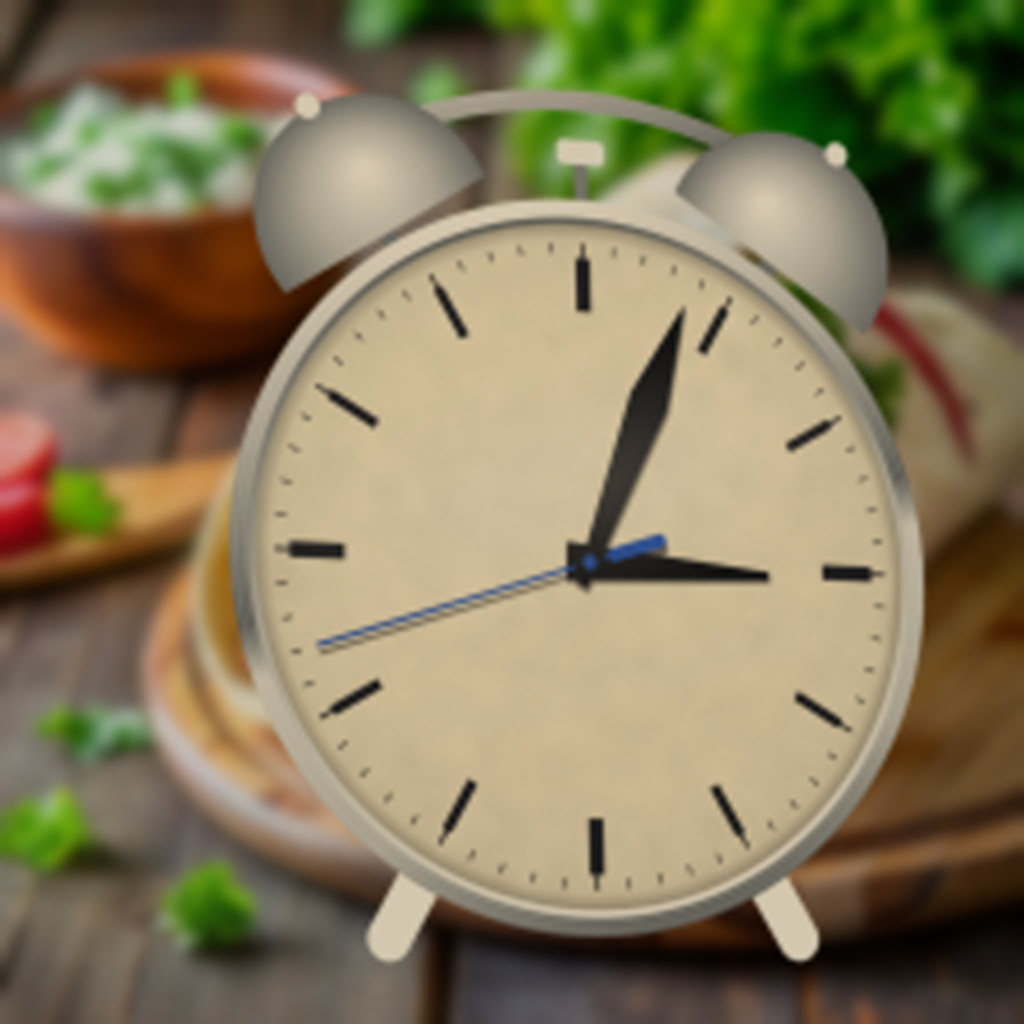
3.03.42
